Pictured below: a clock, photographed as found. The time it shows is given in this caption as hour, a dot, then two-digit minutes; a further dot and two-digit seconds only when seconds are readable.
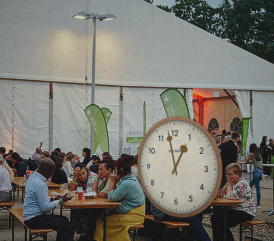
12.58
